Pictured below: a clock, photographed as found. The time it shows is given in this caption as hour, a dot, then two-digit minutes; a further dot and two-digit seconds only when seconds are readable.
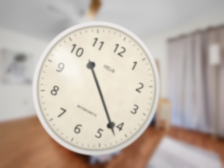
10.22
